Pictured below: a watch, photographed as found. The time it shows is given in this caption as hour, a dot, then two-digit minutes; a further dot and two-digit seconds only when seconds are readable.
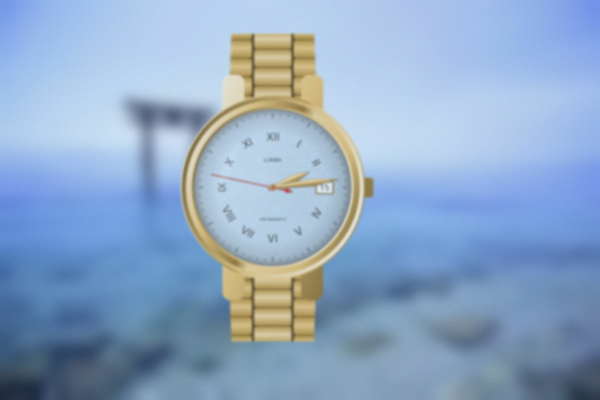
2.13.47
